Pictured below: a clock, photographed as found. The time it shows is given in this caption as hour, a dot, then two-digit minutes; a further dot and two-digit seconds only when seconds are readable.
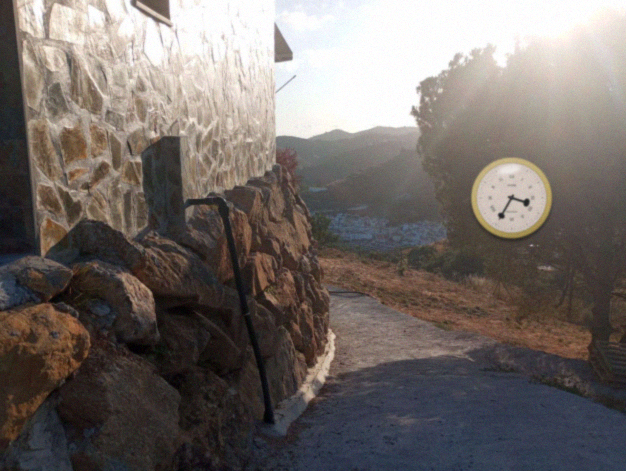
3.35
